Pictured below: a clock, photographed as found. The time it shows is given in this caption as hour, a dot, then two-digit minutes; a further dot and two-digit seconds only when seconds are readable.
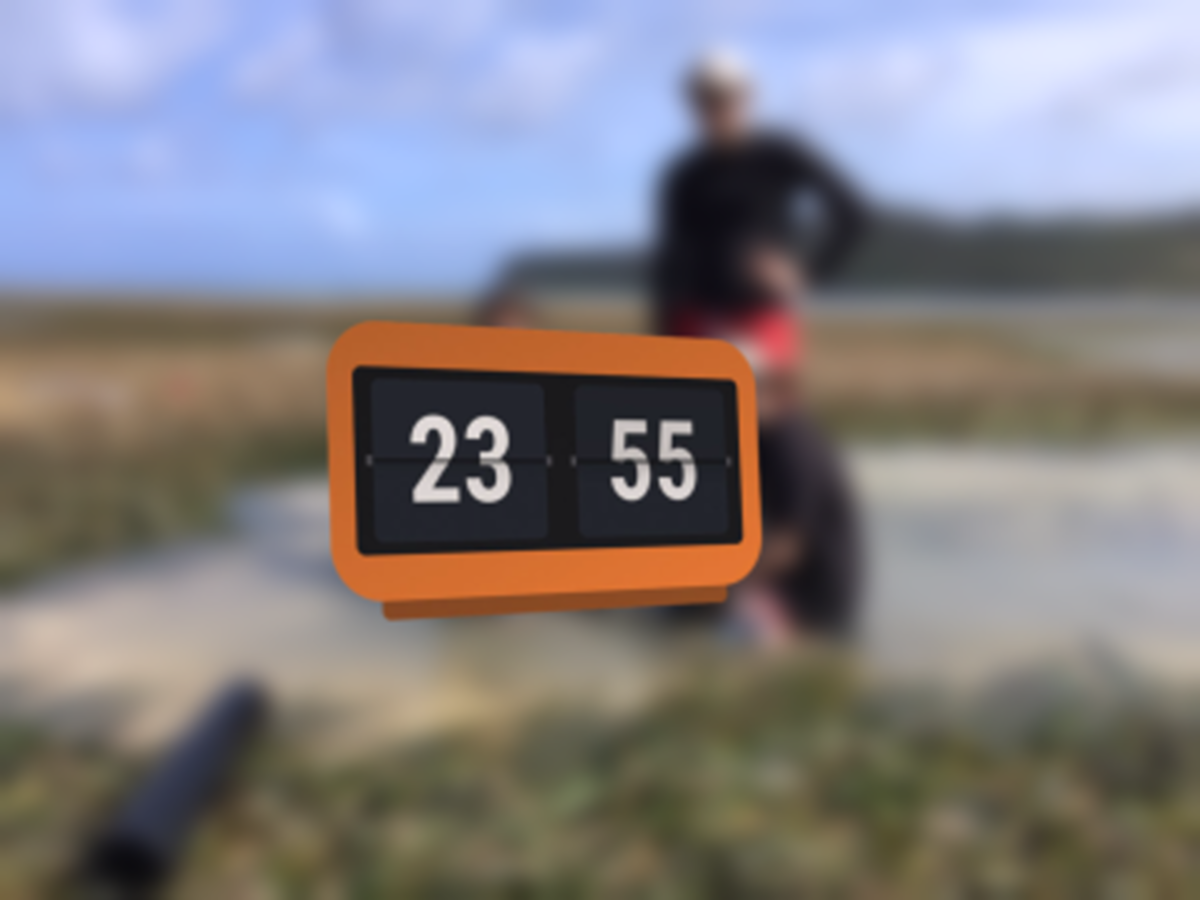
23.55
